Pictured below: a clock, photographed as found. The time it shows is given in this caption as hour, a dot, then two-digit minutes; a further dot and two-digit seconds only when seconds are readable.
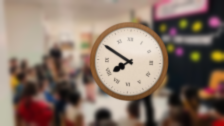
7.50
